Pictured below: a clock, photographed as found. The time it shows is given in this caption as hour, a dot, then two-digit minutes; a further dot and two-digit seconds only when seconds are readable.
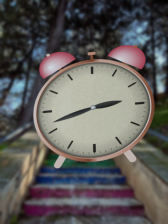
2.42
